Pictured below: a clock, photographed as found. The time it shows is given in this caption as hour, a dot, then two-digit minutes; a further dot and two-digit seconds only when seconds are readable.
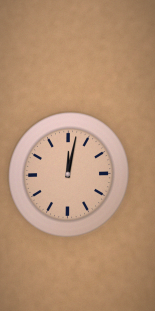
12.02
